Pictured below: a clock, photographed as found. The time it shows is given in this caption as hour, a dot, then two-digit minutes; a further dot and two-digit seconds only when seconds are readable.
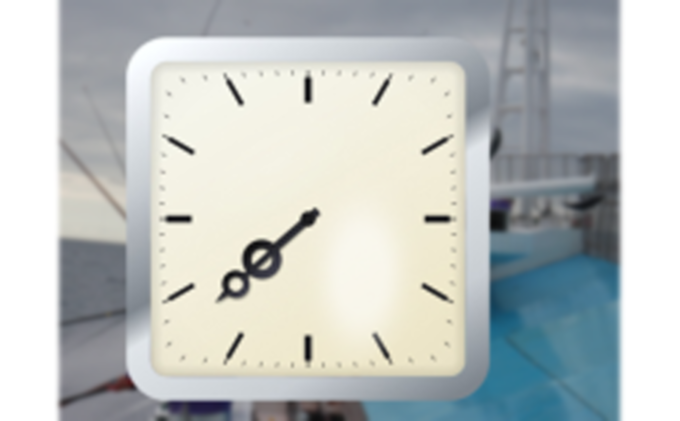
7.38
